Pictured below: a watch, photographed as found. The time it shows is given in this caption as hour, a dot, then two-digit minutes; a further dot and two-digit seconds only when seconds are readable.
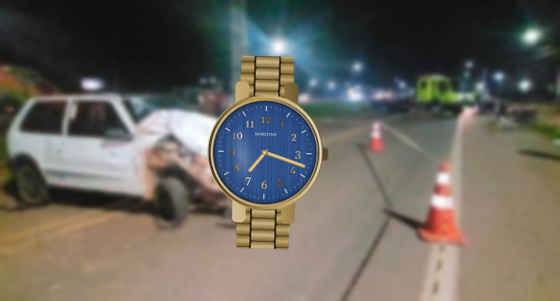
7.18
